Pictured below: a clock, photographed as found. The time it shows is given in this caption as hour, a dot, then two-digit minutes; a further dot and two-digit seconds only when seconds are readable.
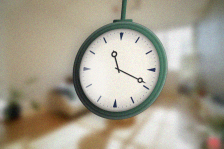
11.19
